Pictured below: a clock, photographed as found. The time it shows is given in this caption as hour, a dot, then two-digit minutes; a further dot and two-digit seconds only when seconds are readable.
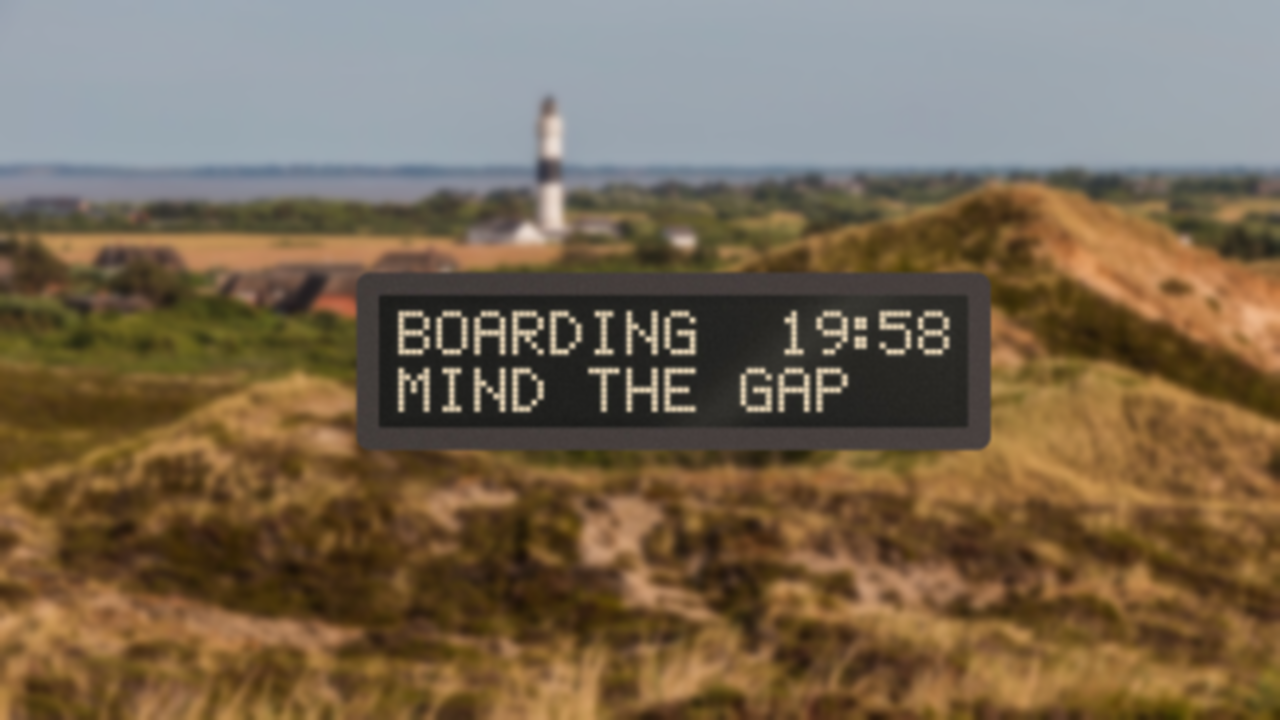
19.58
